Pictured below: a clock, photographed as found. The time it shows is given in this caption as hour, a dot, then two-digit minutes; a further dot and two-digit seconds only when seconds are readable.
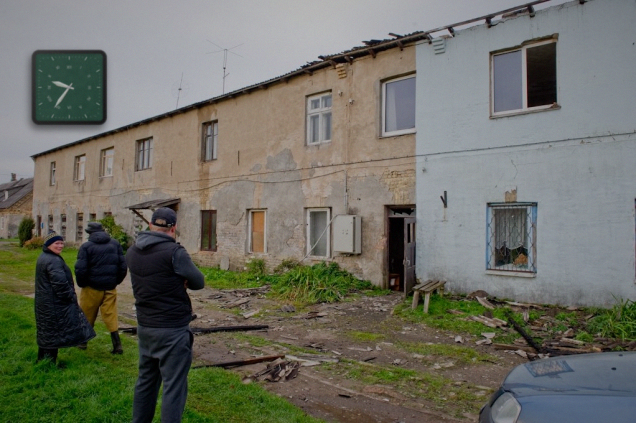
9.36
